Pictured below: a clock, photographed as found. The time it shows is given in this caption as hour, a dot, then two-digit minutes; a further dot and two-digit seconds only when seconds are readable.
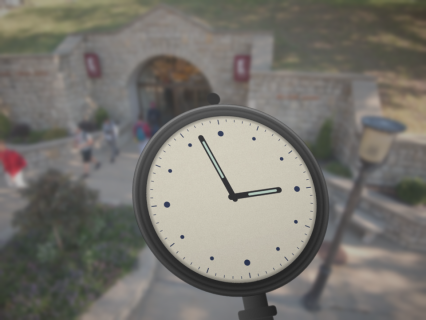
2.57
